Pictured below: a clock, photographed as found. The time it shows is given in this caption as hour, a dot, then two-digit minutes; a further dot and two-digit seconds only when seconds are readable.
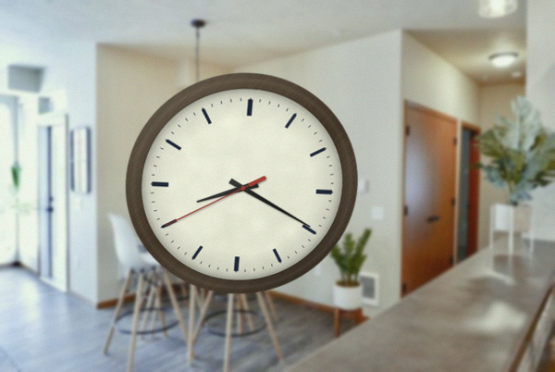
8.19.40
